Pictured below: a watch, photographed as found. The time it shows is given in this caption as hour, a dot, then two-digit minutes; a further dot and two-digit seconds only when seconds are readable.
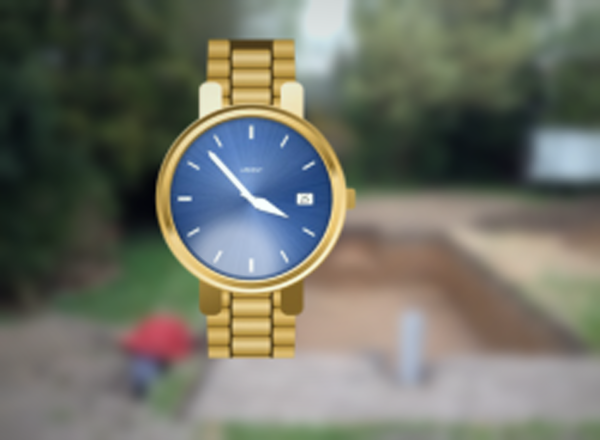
3.53
